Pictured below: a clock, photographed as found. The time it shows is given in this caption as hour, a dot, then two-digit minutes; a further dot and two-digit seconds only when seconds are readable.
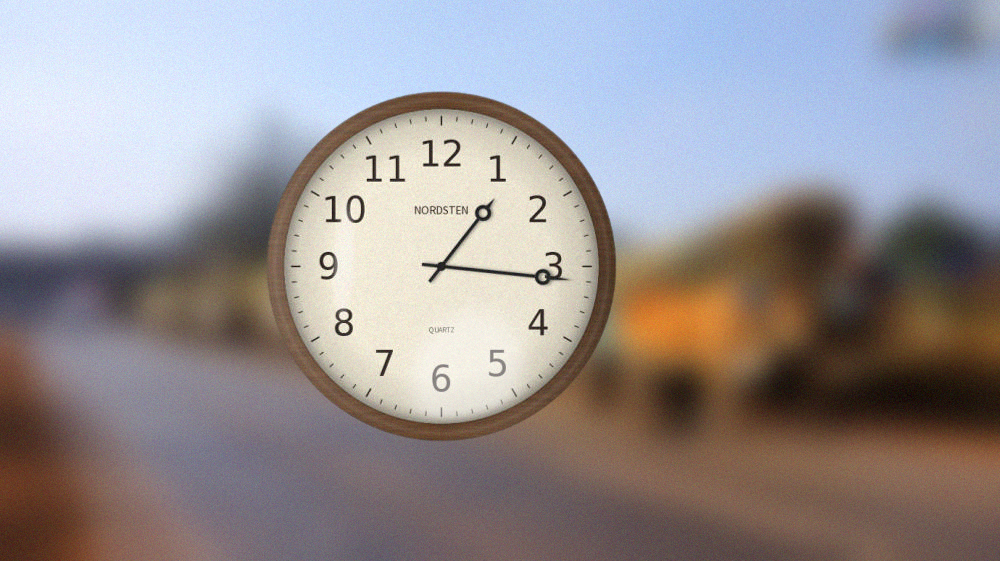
1.16
